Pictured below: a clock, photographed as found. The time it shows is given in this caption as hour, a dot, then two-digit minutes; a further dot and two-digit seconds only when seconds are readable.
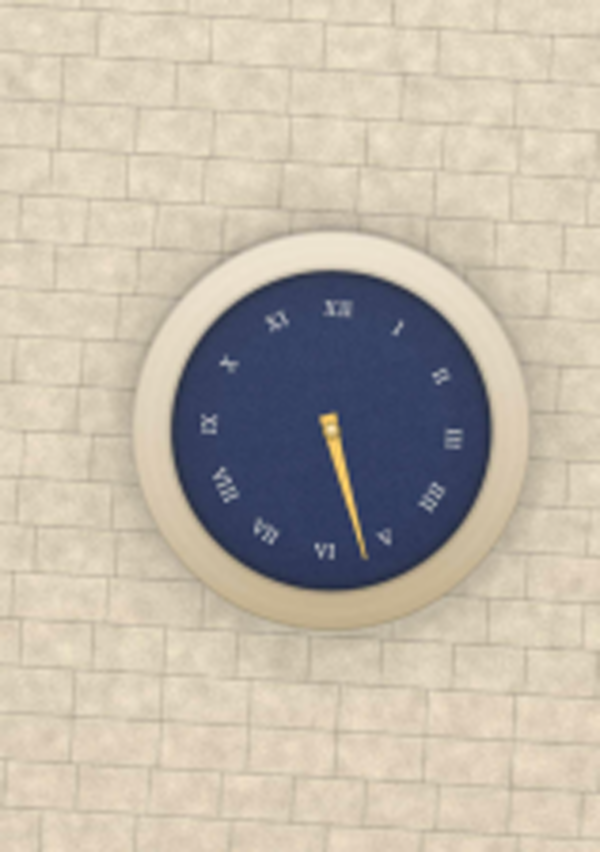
5.27
